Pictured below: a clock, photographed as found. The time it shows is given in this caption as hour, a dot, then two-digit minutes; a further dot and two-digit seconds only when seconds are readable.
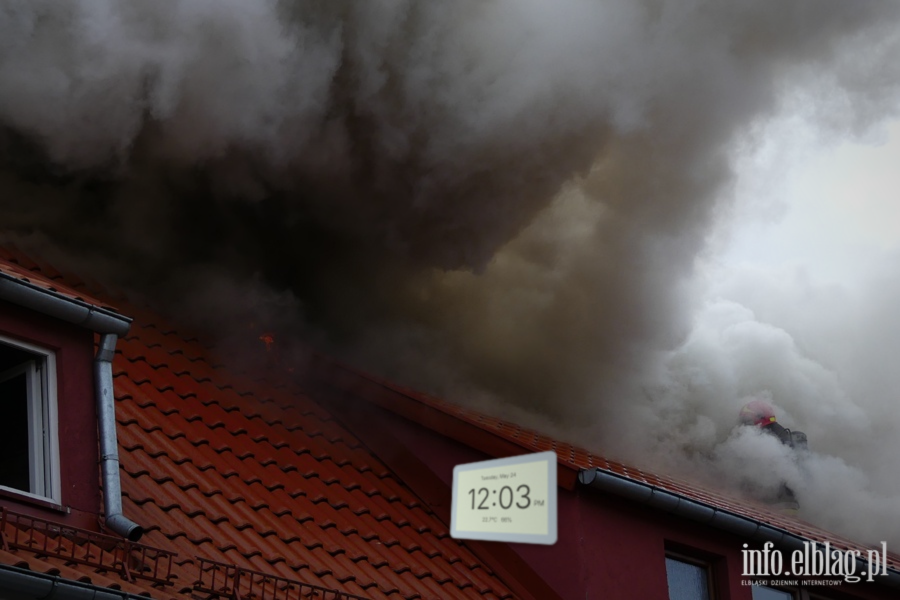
12.03
